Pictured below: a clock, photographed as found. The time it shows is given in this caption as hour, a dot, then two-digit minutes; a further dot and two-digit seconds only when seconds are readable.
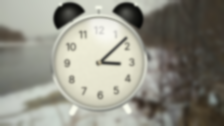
3.08
